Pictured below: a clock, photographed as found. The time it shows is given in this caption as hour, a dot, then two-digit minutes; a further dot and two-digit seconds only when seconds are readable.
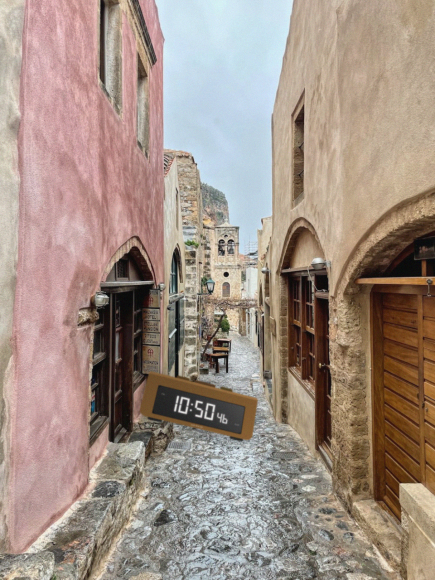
10.50.46
